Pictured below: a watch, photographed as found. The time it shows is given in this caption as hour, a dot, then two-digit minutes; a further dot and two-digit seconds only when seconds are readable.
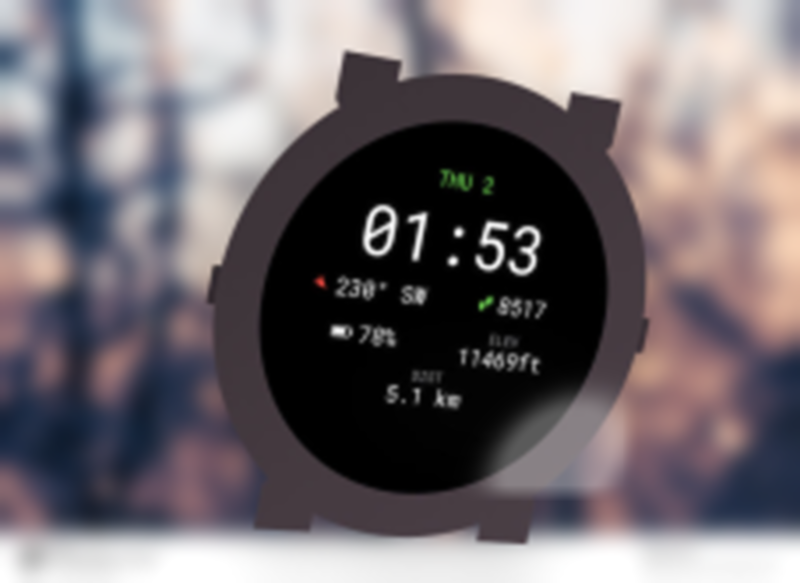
1.53
